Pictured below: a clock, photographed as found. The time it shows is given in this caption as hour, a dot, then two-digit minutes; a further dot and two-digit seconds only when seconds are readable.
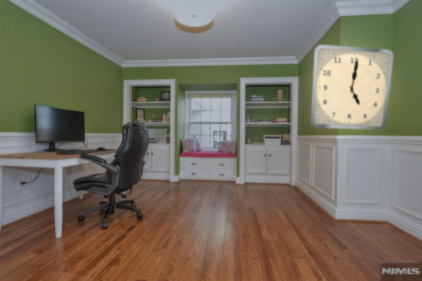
5.01
